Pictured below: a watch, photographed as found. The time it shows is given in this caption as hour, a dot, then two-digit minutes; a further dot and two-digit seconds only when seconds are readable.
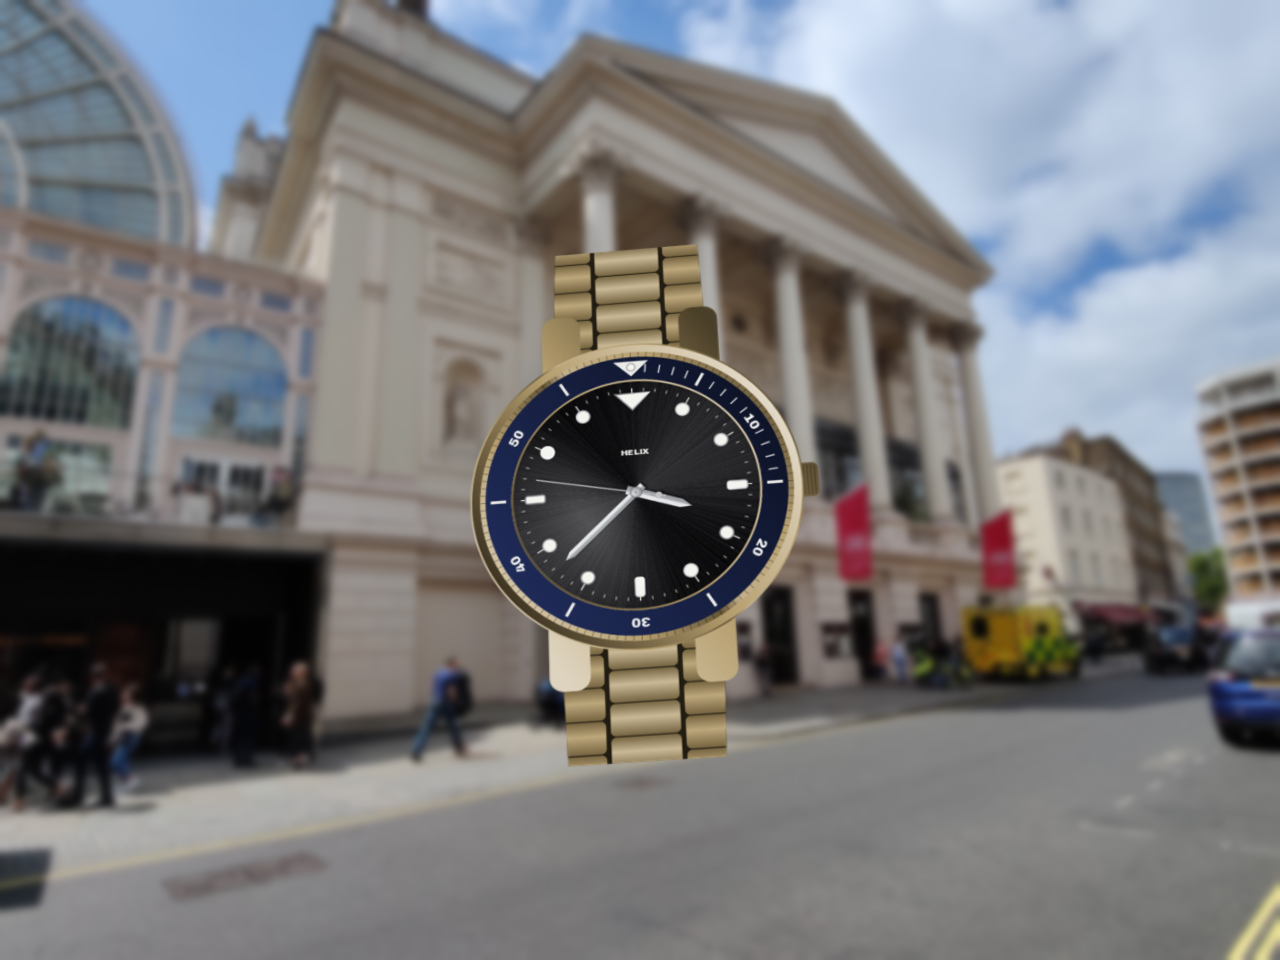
3.37.47
